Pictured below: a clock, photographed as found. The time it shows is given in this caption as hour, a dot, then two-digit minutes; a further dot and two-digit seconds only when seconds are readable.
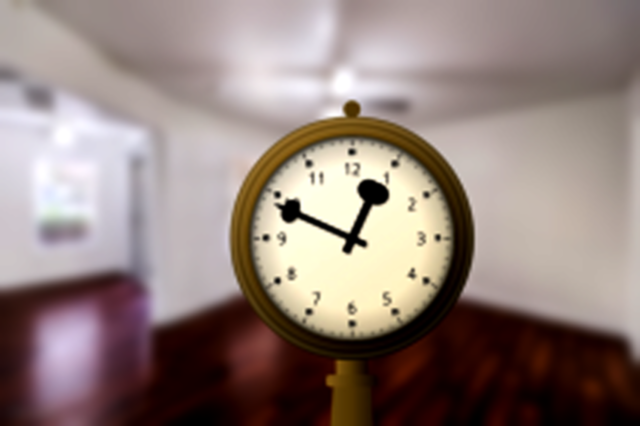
12.49
